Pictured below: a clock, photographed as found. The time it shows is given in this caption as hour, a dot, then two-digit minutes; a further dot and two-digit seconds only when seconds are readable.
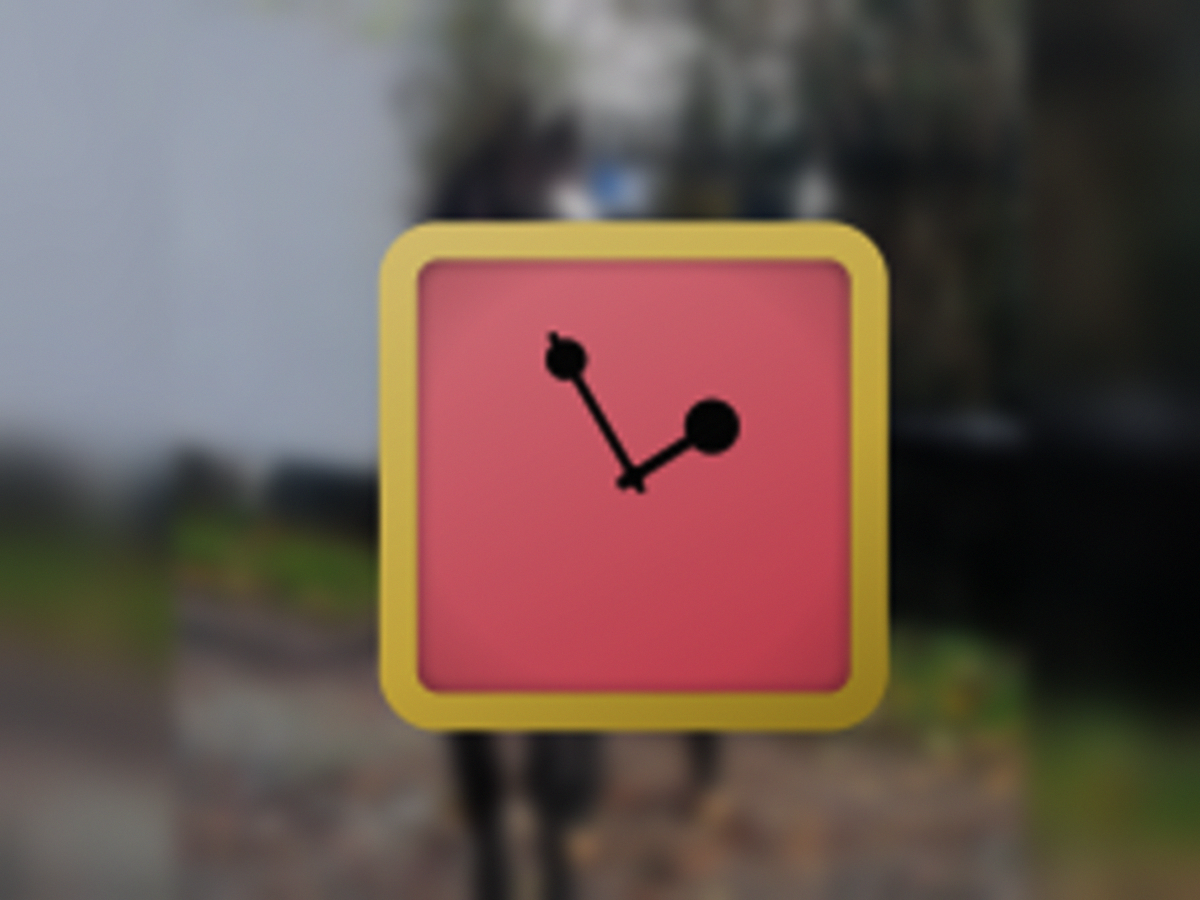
1.55
